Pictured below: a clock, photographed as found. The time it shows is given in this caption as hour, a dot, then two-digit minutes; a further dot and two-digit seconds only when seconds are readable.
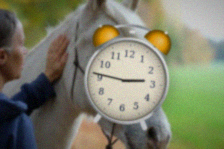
2.46
